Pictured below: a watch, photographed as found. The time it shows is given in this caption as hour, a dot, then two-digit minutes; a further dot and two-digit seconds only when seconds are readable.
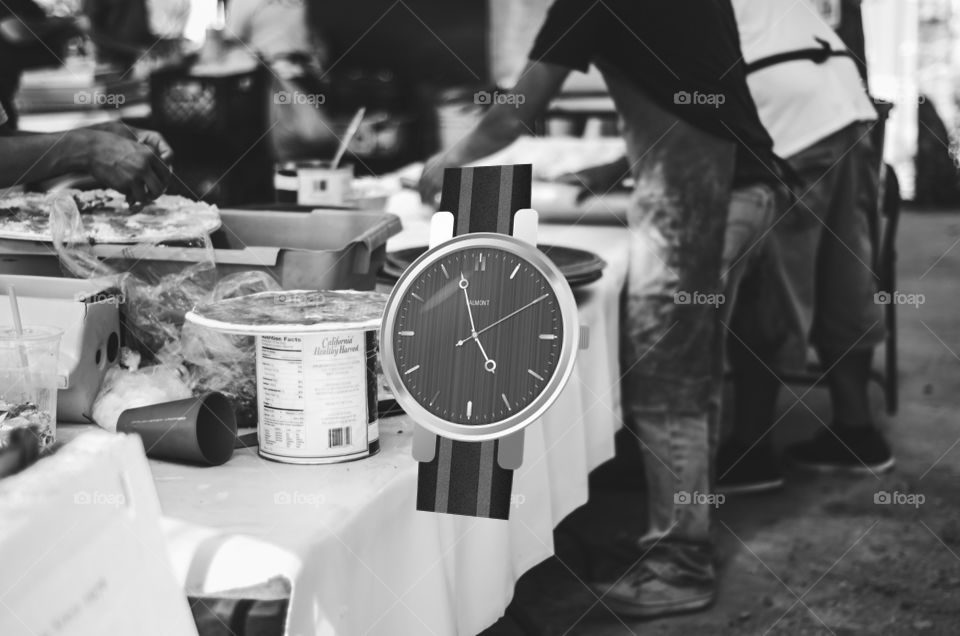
4.57.10
